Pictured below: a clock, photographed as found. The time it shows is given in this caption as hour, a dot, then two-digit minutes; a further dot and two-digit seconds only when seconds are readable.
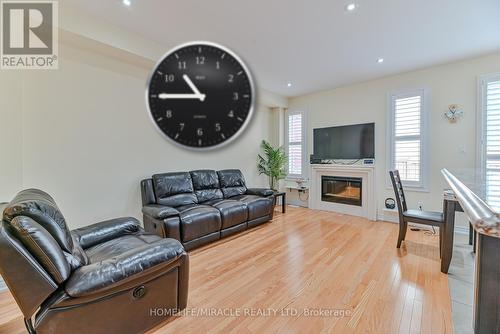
10.45
